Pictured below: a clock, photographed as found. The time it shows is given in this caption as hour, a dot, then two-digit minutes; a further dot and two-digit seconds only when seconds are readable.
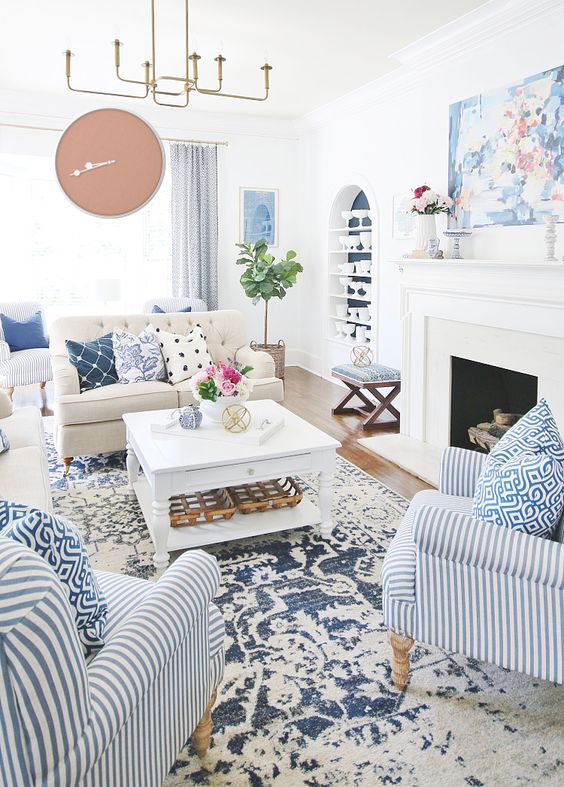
8.42
